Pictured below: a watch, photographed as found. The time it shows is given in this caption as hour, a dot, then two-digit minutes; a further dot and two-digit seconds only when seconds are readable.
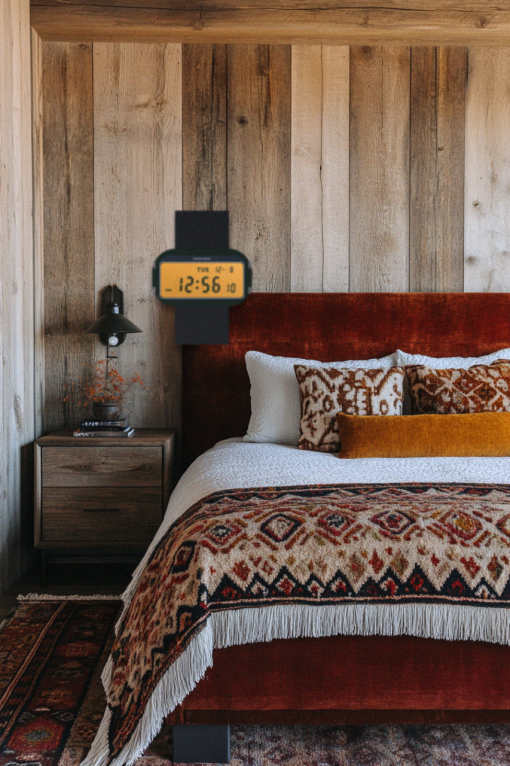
12.56.10
